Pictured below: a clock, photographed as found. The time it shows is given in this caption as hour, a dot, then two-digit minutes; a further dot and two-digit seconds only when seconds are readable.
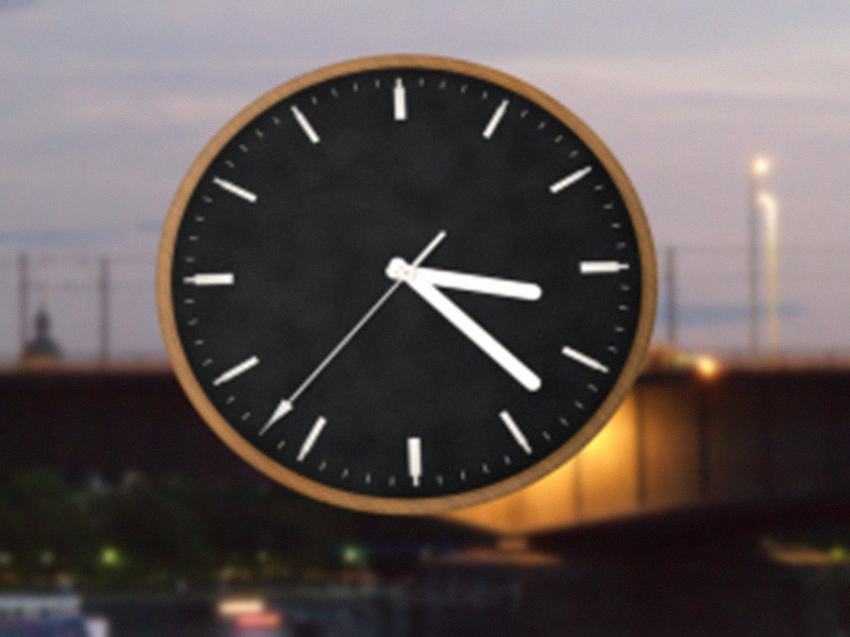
3.22.37
